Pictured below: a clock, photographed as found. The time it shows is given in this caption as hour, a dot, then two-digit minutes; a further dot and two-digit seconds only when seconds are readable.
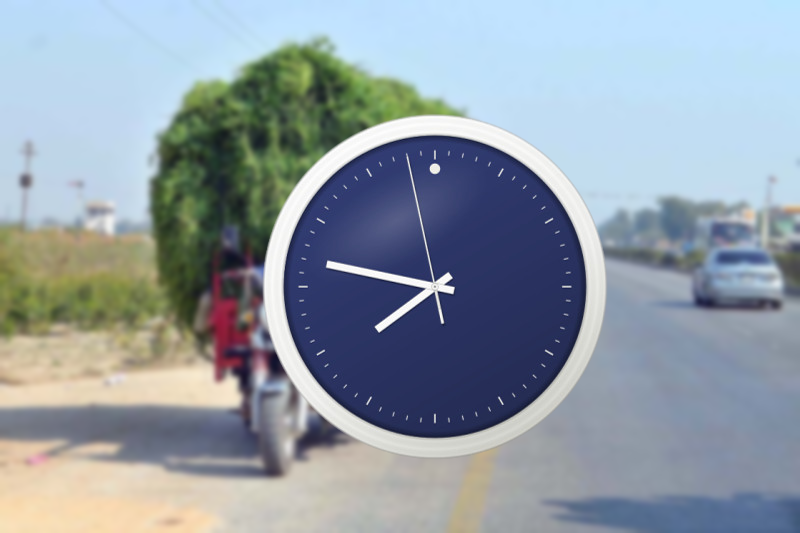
7.46.58
